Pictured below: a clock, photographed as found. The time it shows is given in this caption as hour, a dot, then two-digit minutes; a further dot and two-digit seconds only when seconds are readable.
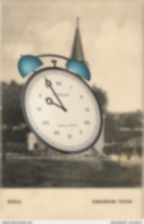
9.56
